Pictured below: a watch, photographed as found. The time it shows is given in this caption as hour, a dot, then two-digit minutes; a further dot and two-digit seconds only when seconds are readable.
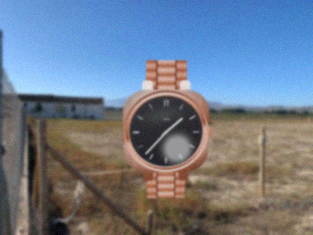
1.37
